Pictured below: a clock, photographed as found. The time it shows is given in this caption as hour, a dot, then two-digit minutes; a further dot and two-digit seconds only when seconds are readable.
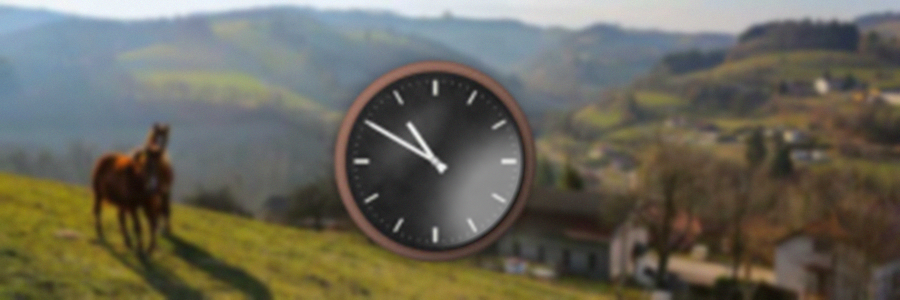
10.50
